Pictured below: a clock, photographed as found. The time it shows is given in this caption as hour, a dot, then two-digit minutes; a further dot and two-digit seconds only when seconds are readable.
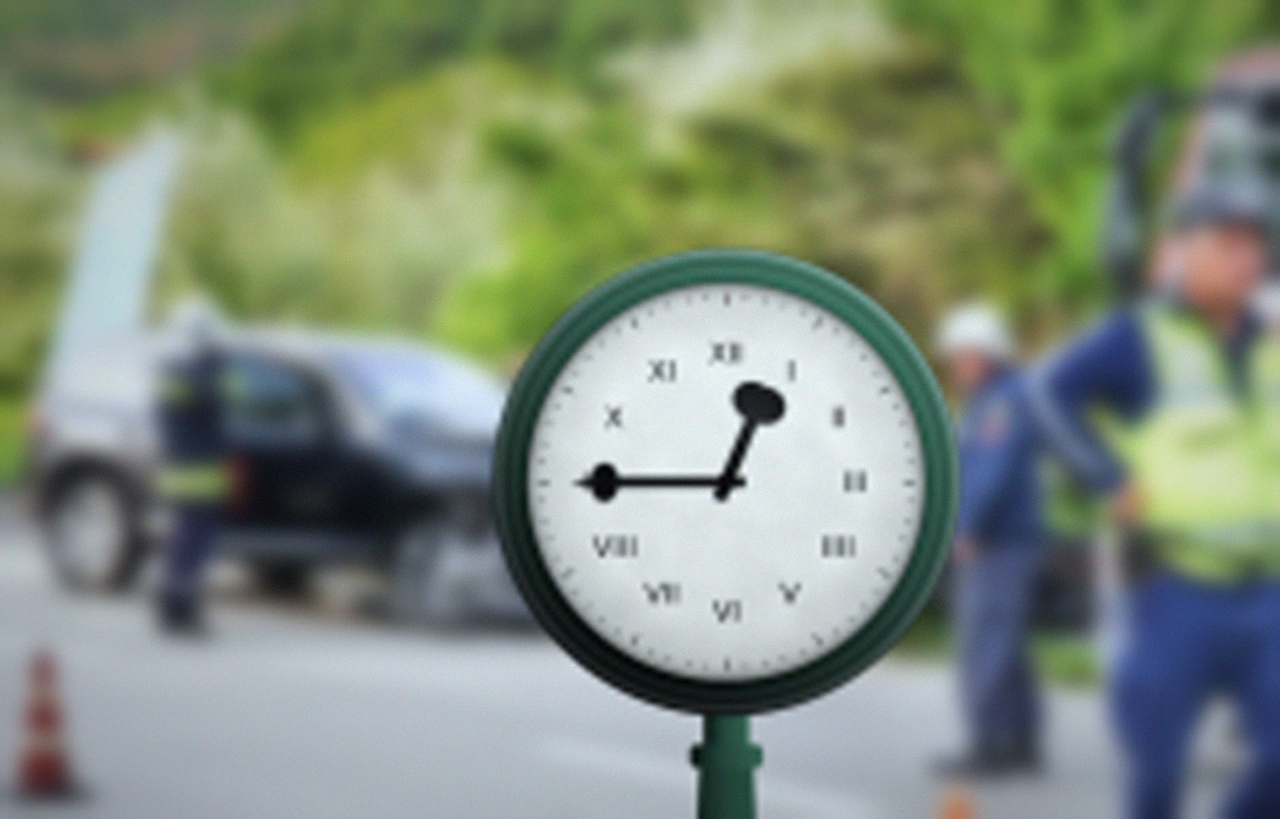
12.45
